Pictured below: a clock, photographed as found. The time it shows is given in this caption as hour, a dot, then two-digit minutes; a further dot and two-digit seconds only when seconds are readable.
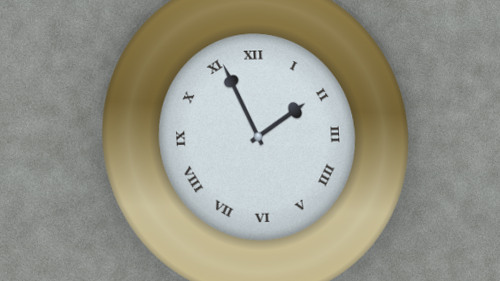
1.56
